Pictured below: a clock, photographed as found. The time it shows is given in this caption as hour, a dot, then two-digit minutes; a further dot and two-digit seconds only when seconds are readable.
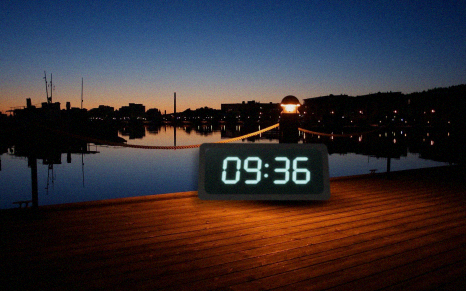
9.36
